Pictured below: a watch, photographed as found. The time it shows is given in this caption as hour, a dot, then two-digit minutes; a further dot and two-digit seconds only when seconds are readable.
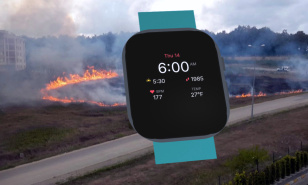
6.00
